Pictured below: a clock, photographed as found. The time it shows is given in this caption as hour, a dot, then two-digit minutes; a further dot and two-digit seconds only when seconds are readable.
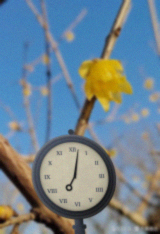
7.02
